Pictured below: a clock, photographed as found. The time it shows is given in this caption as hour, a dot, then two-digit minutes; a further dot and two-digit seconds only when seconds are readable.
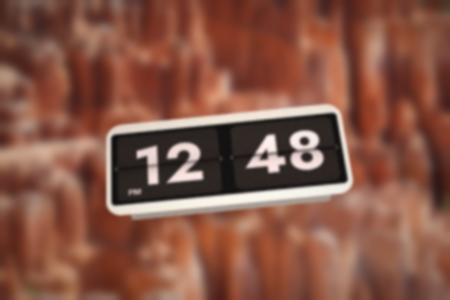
12.48
